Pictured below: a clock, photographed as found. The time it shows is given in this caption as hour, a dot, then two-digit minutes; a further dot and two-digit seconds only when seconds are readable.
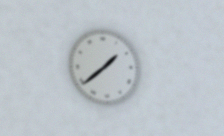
1.39
